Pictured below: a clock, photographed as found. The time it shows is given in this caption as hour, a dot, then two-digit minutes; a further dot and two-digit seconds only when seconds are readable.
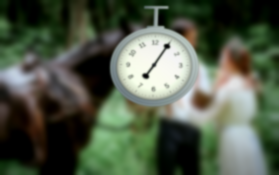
7.05
